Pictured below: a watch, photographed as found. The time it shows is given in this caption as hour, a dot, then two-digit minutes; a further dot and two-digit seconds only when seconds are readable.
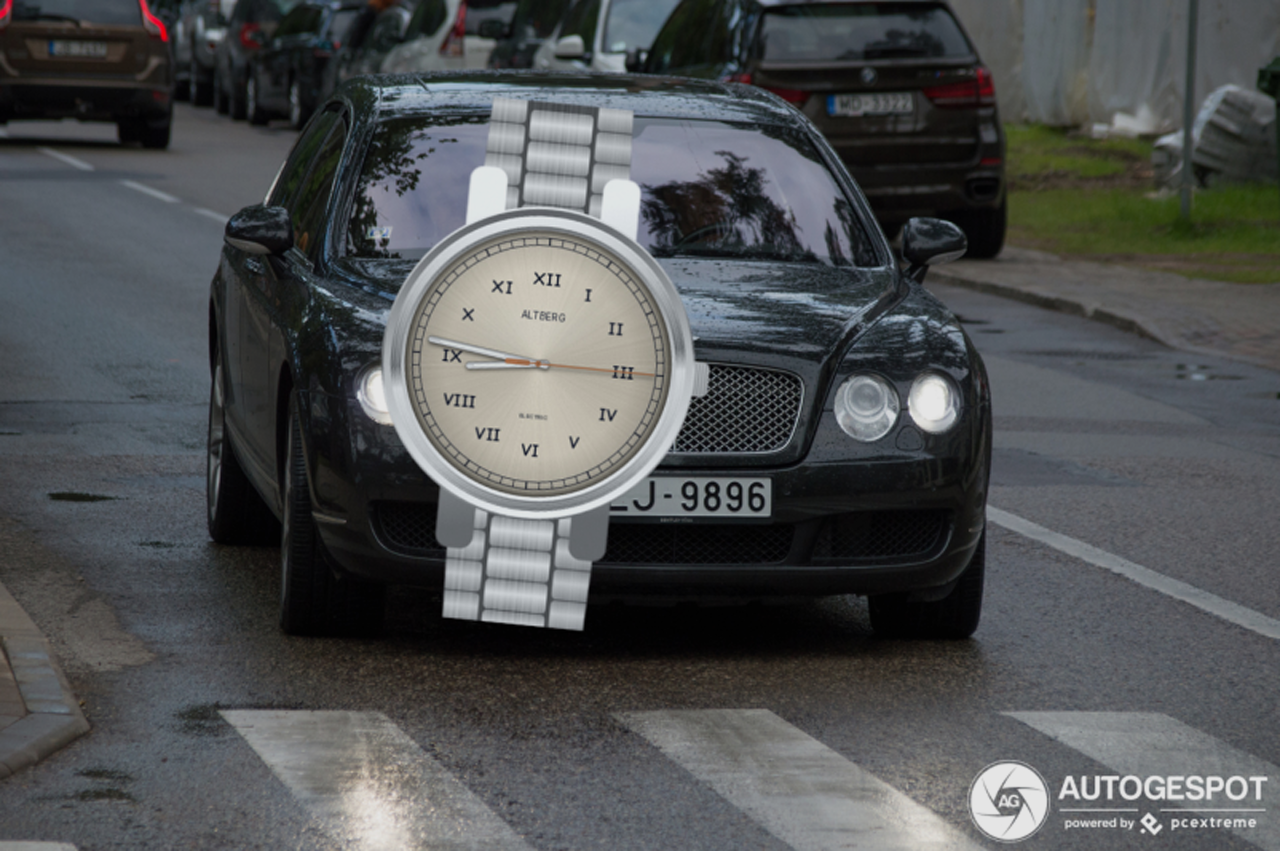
8.46.15
